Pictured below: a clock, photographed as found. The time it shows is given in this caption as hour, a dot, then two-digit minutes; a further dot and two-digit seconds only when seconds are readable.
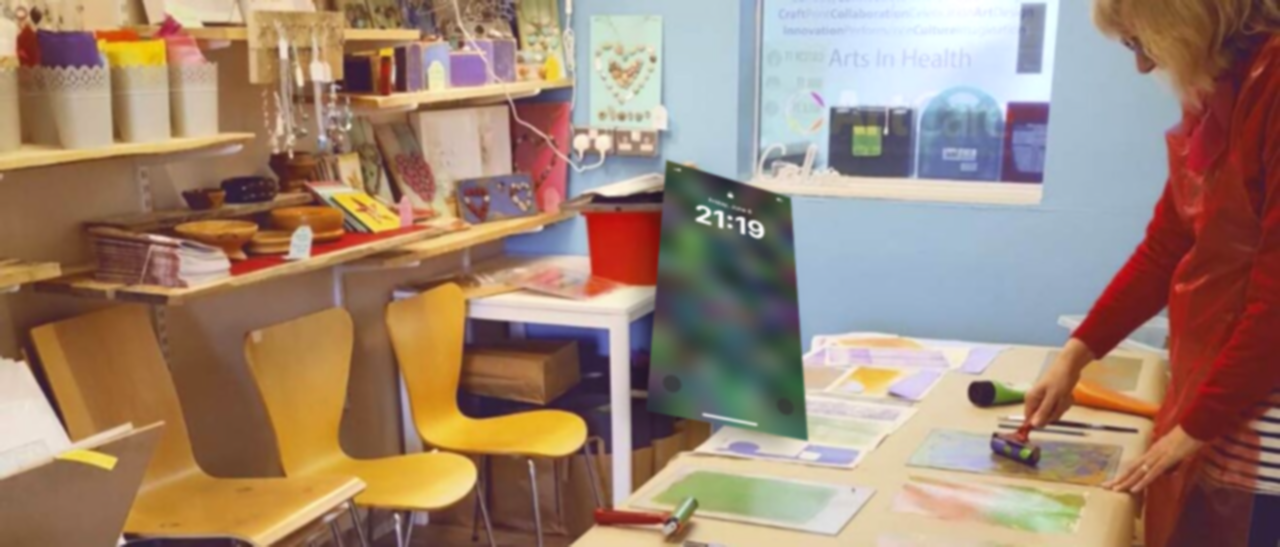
21.19
